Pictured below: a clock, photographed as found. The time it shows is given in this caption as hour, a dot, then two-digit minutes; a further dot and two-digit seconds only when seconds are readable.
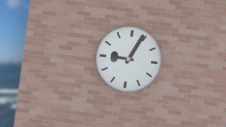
9.04
